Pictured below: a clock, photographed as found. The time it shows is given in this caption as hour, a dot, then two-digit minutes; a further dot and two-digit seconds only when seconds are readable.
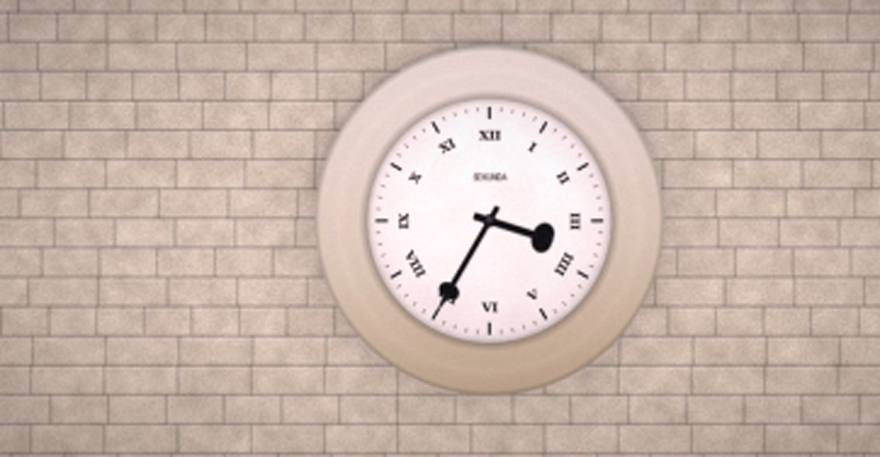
3.35
